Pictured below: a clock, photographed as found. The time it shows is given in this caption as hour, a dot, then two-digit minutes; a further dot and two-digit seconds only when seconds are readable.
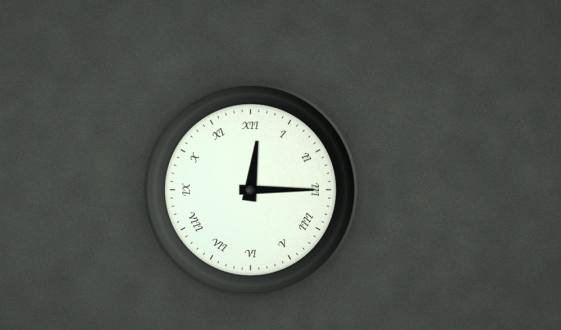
12.15
